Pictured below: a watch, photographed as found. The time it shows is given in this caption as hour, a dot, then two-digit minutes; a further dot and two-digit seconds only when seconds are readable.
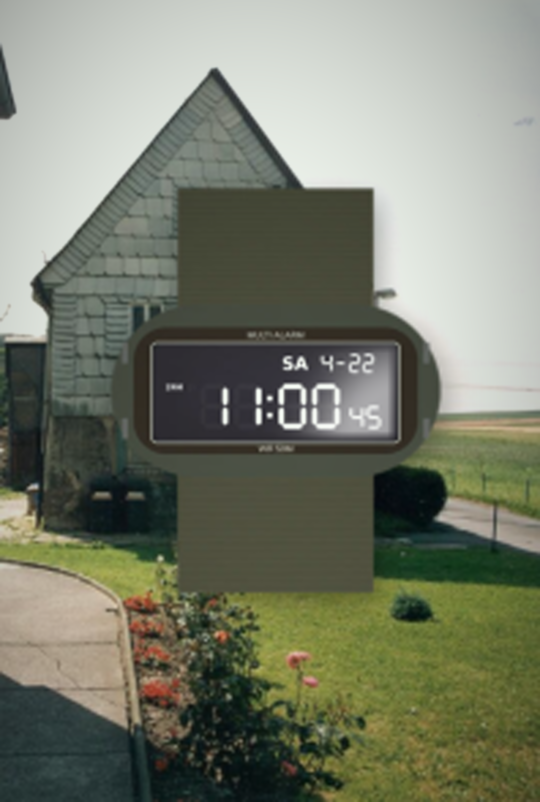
11.00.45
